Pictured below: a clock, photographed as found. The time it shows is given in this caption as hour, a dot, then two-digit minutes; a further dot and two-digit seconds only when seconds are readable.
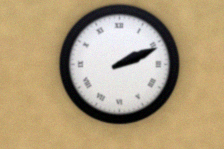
2.11
